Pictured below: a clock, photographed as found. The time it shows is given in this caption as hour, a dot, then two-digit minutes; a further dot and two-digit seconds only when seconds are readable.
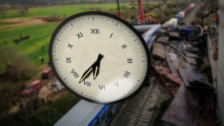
6.37
